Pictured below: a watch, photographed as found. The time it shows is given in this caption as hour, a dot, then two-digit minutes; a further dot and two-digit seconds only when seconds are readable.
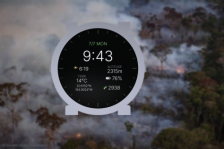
9.43
